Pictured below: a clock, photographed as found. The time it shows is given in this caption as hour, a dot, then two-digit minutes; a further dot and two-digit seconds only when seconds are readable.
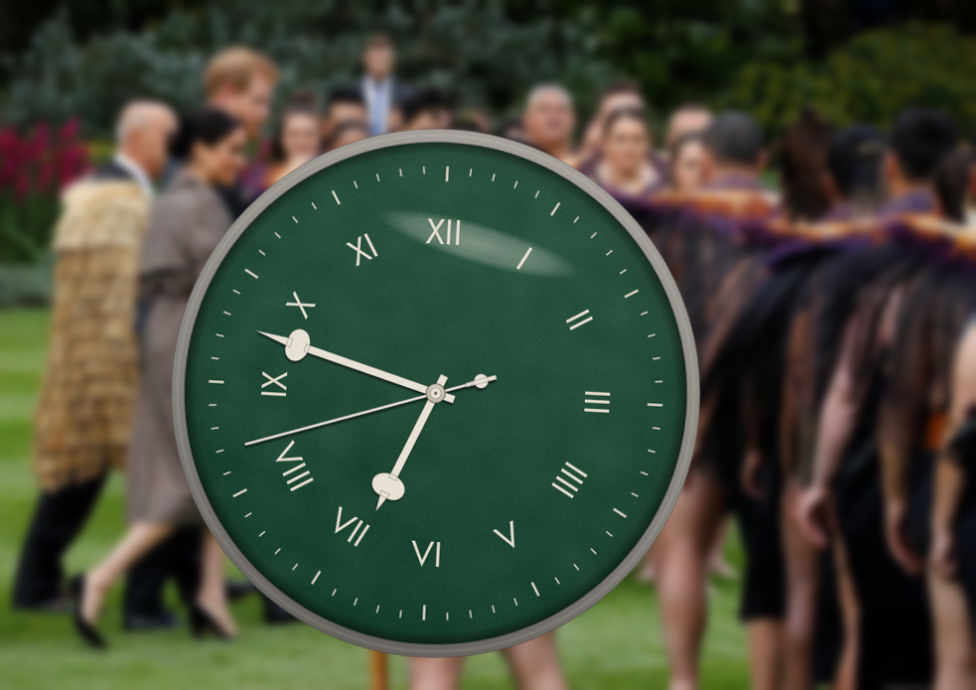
6.47.42
